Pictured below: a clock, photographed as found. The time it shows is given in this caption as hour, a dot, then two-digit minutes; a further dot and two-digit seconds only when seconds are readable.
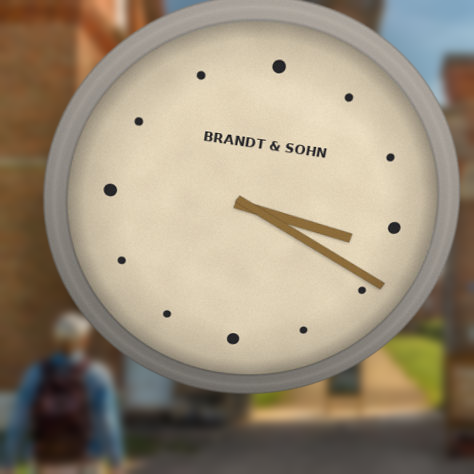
3.19
